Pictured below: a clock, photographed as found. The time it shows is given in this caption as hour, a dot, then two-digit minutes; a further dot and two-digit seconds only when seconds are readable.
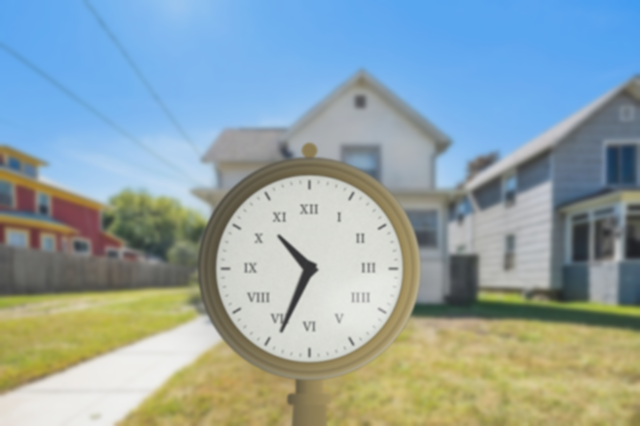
10.34
